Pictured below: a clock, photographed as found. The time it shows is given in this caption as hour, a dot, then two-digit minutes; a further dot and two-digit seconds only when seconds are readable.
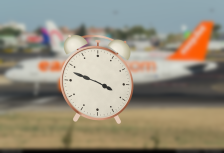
3.48
